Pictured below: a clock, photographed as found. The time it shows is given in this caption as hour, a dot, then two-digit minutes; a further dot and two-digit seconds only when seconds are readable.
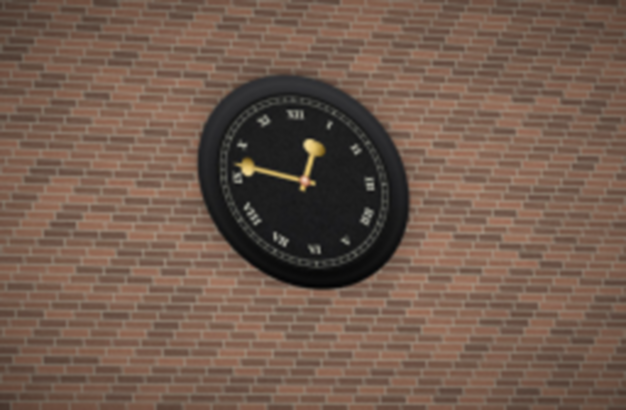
12.47
